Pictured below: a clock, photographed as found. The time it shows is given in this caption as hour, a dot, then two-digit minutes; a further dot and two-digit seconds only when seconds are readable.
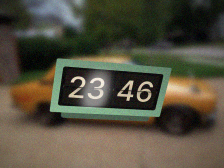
23.46
